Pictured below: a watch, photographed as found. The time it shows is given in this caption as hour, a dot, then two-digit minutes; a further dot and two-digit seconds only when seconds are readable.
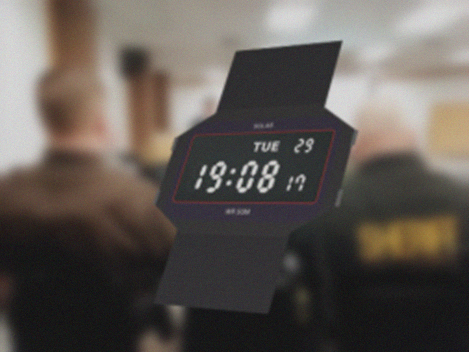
19.08.17
